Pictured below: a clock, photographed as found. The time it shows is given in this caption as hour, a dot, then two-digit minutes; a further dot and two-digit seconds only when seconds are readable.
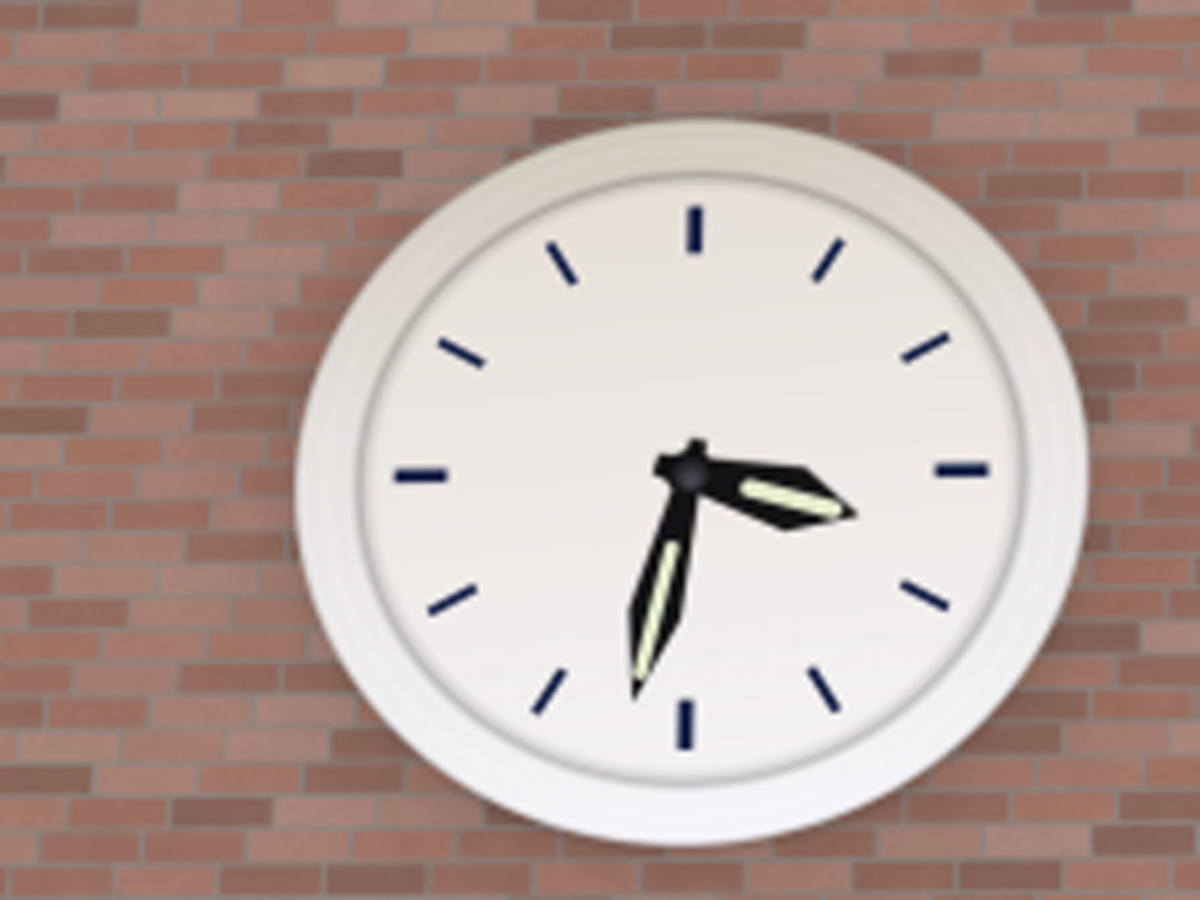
3.32
